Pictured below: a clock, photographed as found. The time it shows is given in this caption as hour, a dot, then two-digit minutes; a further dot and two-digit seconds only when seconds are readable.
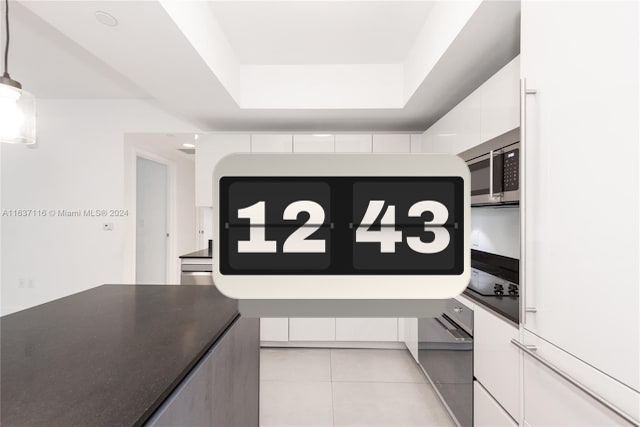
12.43
